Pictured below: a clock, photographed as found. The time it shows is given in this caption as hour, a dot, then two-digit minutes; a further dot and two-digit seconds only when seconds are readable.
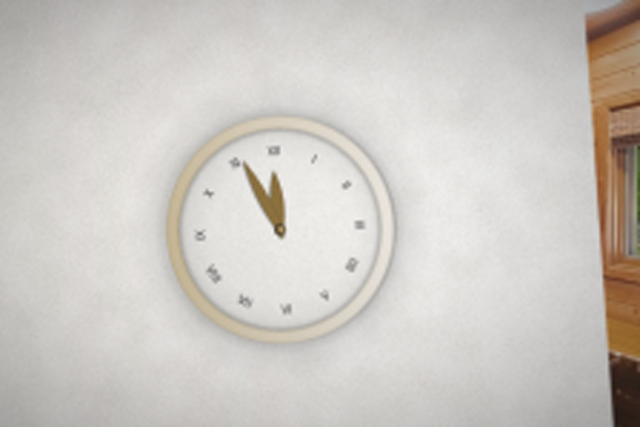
11.56
